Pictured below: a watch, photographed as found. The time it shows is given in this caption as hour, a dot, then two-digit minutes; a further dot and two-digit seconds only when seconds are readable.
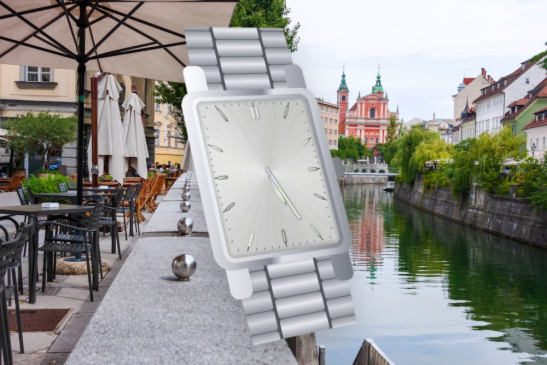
5.26
